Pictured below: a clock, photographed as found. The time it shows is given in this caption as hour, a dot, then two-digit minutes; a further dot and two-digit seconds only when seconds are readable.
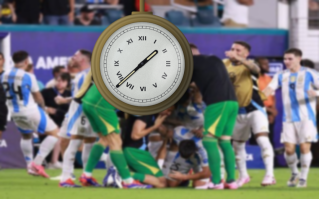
1.38
